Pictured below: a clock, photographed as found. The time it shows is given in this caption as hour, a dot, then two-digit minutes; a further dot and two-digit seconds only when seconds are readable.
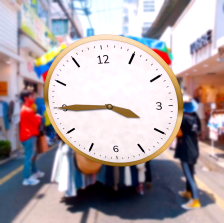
3.45
